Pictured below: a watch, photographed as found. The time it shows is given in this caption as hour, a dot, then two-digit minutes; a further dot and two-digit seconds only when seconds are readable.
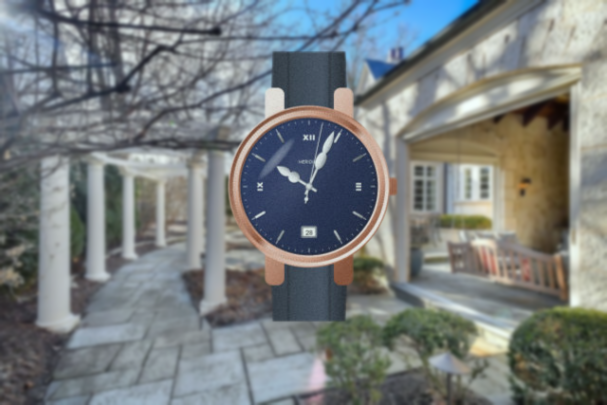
10.04.02
